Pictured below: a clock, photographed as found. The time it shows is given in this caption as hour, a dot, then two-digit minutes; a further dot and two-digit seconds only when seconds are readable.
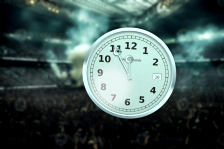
11.55
